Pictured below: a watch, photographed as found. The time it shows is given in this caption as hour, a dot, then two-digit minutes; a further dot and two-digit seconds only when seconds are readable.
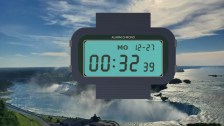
0.32.39
